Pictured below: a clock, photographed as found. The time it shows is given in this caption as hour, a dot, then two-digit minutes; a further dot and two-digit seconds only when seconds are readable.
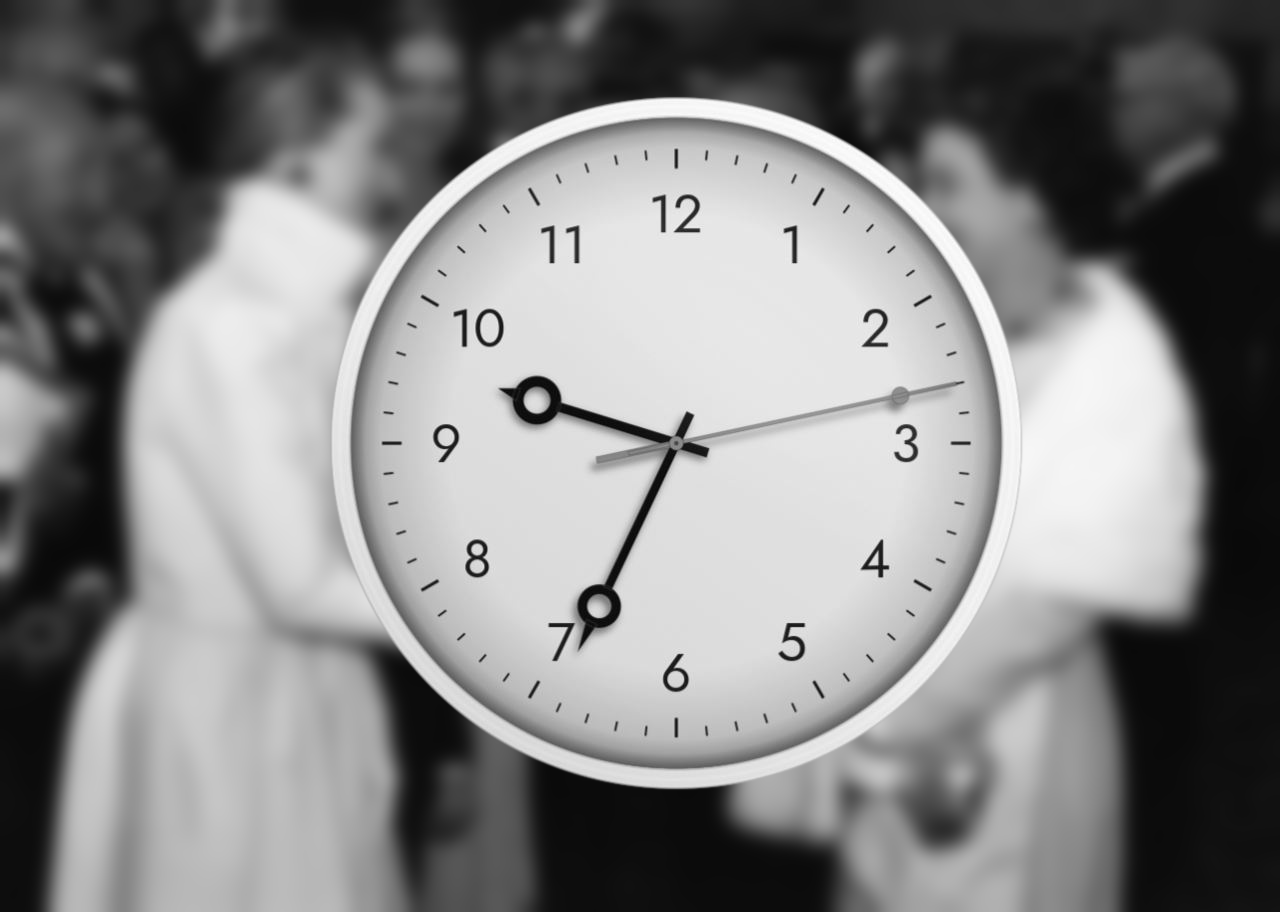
9.34.13
